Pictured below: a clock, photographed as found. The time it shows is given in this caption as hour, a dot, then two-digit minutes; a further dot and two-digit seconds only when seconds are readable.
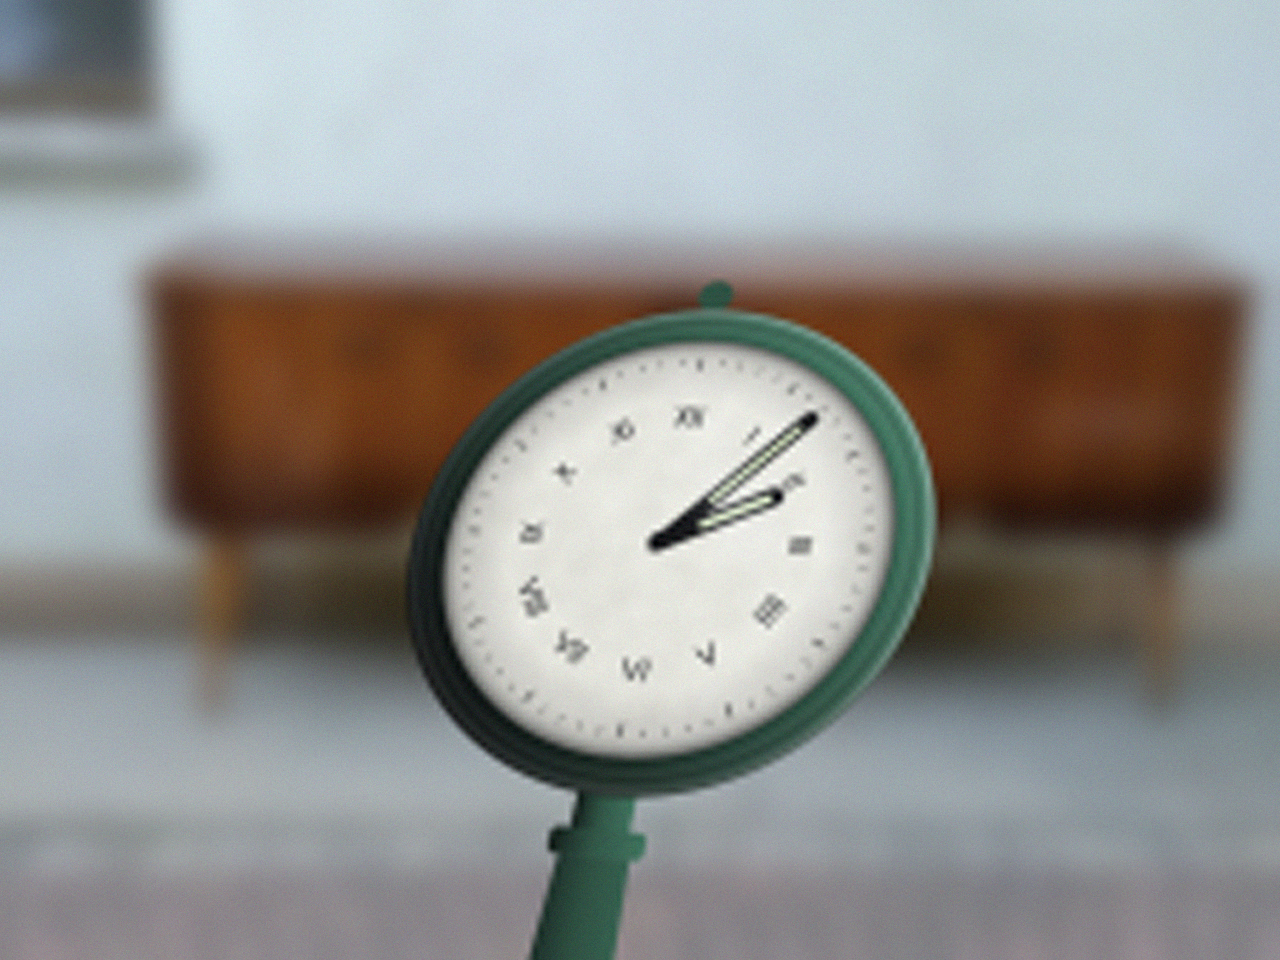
2.07
